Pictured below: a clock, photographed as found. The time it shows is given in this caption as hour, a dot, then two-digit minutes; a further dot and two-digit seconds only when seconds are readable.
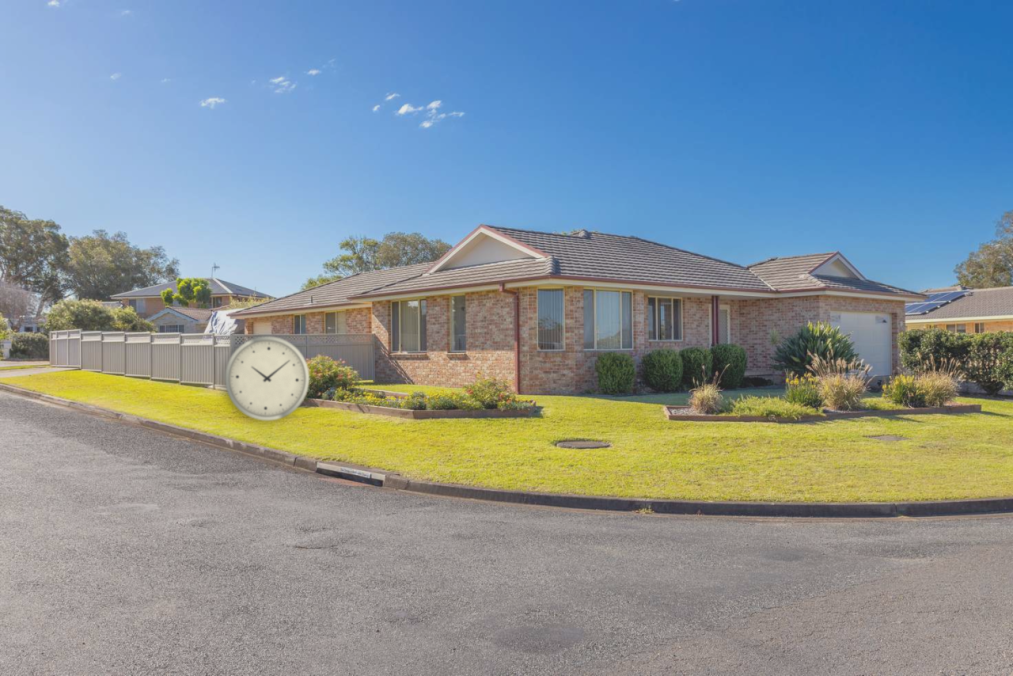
10.08
